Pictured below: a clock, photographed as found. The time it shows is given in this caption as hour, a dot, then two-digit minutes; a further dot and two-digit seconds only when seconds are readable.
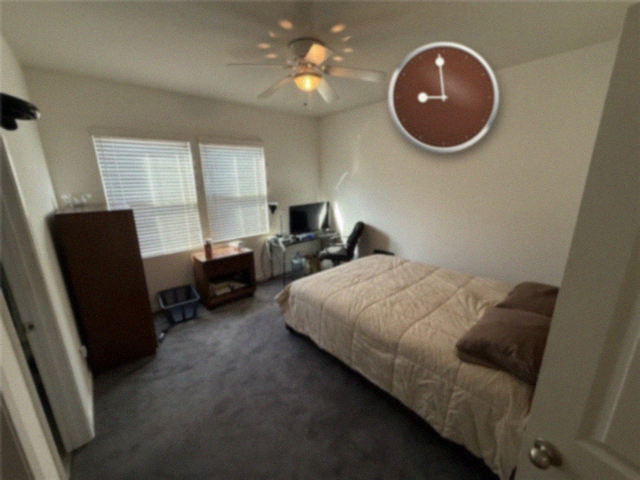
8.59
